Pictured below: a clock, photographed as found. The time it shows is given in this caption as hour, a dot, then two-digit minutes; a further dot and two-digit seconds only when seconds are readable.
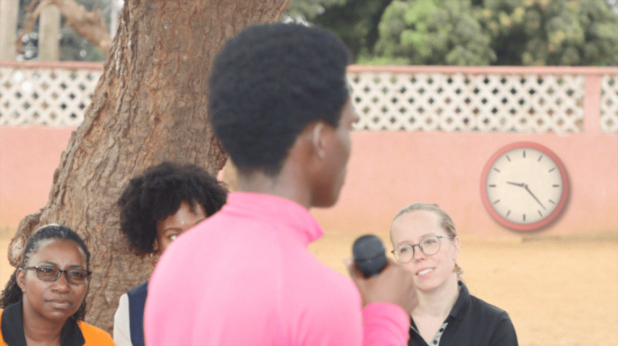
9.23
